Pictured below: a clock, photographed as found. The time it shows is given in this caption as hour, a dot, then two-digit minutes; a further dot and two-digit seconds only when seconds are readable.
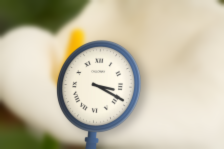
3.19
